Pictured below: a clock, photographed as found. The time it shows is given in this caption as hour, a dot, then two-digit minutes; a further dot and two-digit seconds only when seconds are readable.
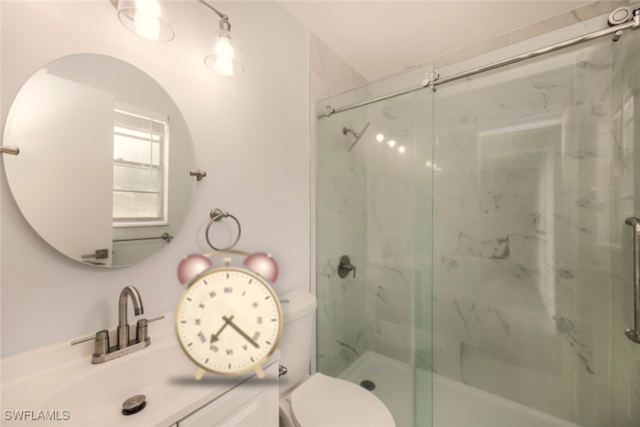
7.22
